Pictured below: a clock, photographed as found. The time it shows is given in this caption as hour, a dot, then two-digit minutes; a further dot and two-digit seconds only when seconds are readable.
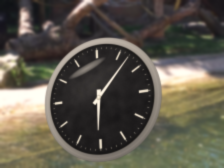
6.07
